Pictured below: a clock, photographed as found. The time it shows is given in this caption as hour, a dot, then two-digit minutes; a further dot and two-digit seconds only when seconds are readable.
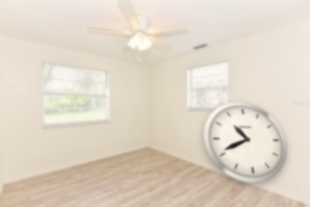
10.41
